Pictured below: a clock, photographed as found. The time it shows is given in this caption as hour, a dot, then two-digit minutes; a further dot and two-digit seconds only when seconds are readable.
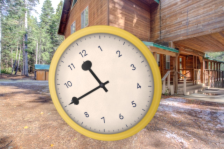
11.45
